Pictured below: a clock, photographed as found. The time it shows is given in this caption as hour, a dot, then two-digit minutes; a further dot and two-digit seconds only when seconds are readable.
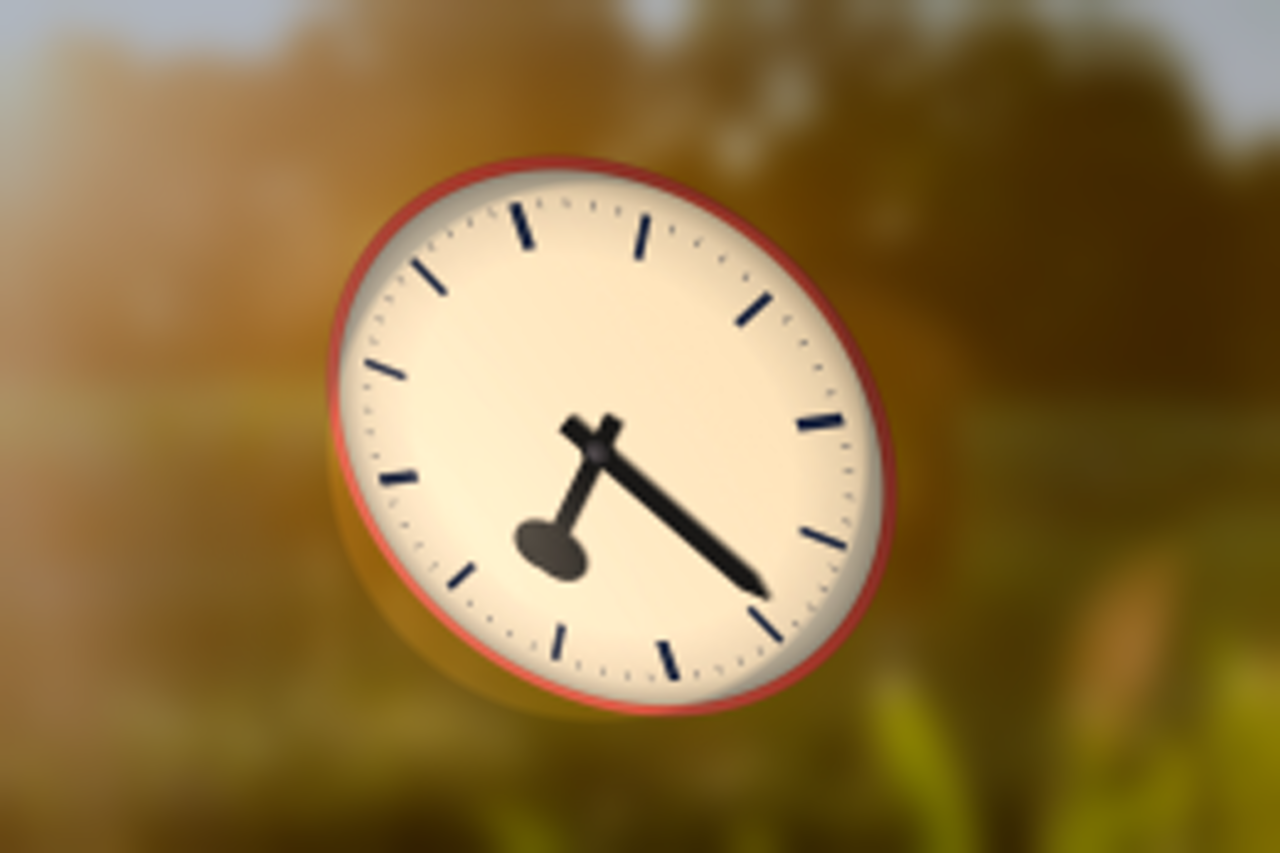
7.24
